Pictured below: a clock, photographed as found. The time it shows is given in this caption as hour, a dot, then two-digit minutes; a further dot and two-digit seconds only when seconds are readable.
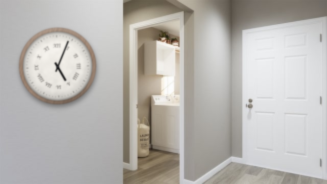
5.04
